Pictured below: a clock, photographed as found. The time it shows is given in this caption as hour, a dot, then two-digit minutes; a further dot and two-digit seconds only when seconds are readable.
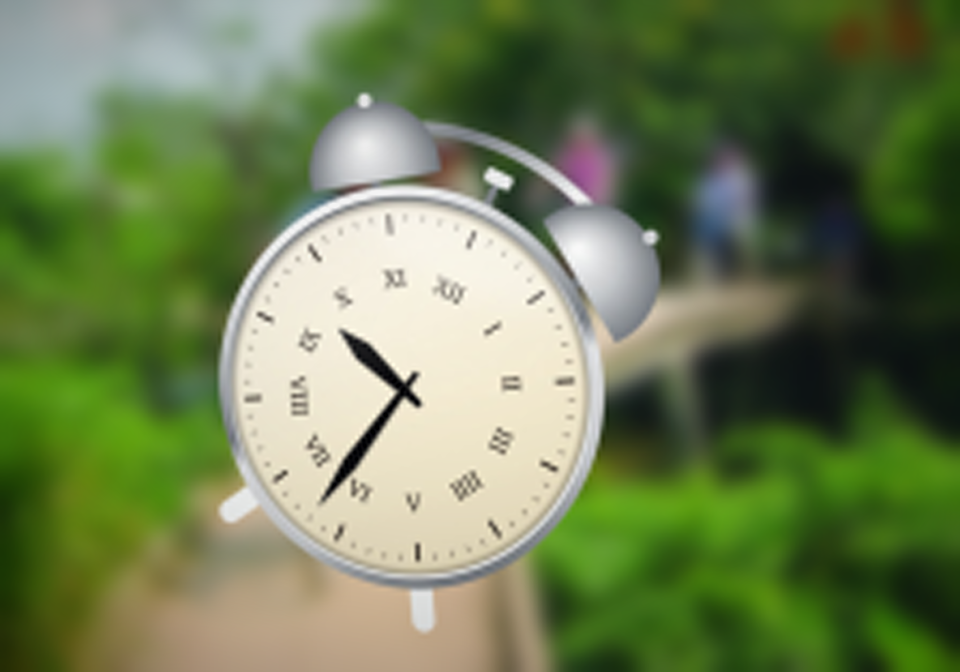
9.32
